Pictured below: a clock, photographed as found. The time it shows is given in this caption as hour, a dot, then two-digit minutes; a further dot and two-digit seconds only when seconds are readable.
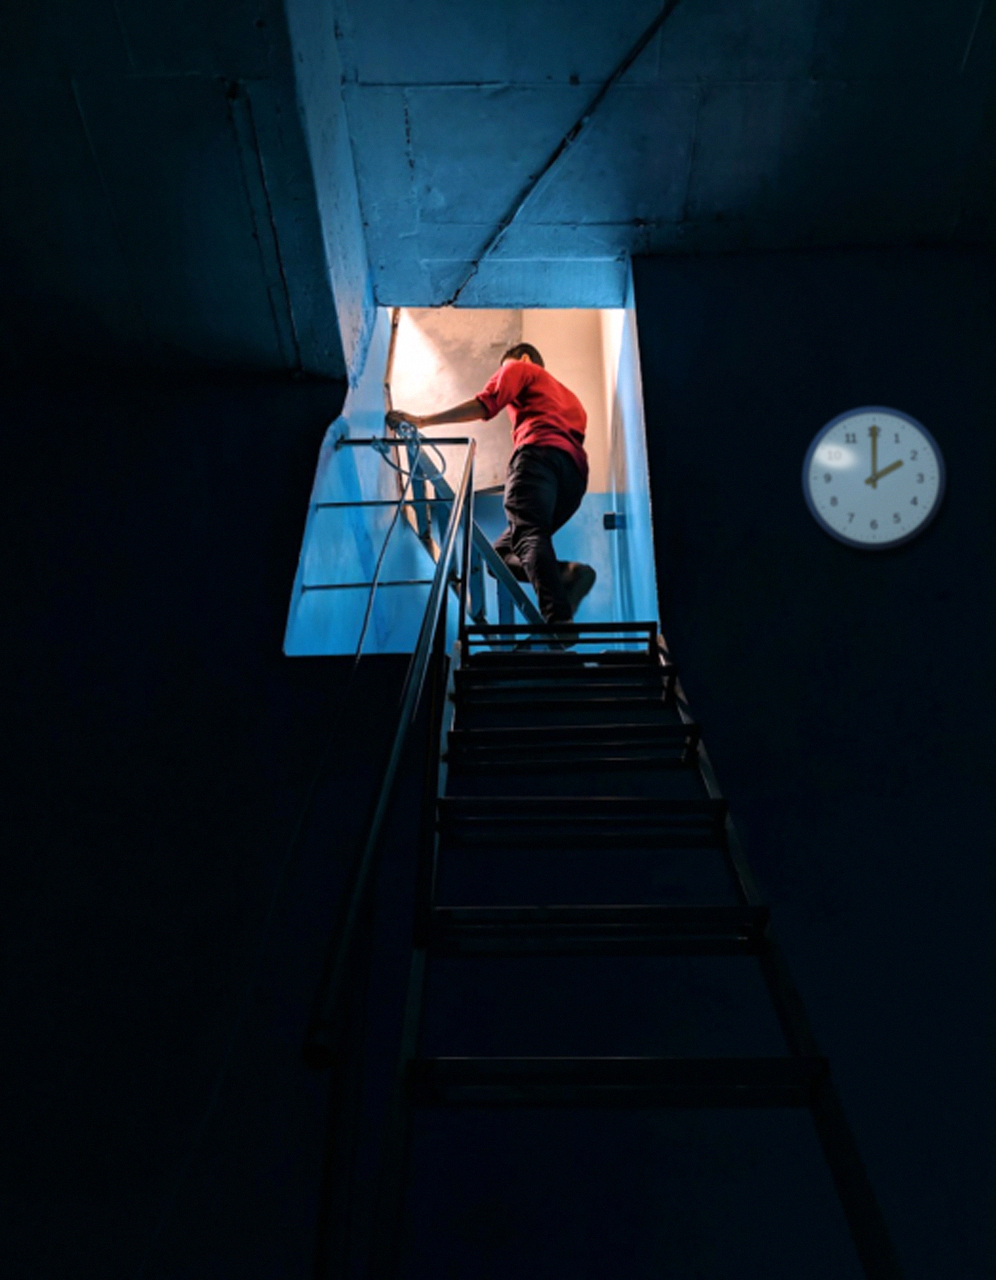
2.00
